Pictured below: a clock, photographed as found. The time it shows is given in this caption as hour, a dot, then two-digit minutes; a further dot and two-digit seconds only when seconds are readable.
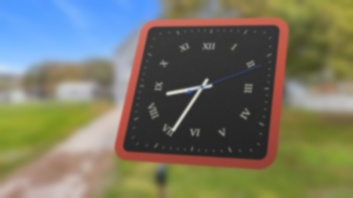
8.34.11
